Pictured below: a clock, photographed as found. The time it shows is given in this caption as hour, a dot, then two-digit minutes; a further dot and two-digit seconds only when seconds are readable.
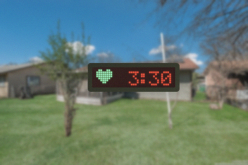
3.30
